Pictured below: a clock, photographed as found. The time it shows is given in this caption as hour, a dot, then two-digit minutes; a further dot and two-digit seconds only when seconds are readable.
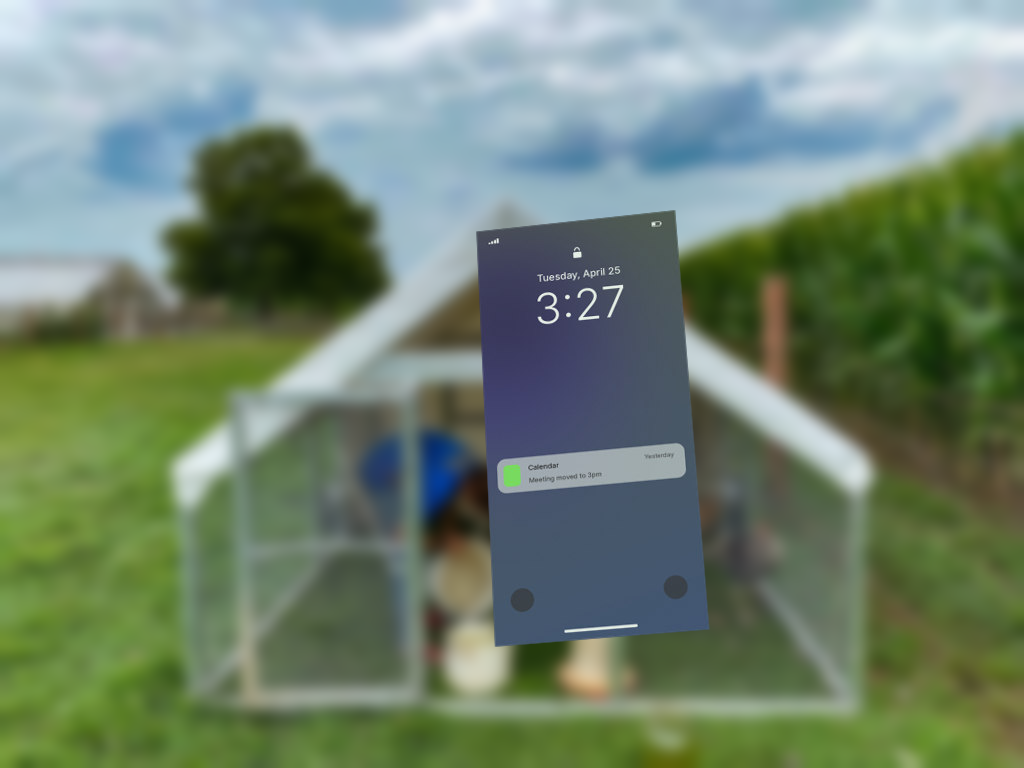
3.27
